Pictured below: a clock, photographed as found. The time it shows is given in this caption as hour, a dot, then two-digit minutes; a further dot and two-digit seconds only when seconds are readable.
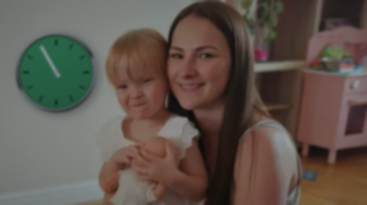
10.55
